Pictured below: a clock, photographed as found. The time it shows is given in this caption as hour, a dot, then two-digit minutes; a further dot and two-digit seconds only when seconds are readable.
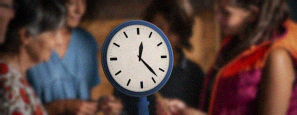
12.23
